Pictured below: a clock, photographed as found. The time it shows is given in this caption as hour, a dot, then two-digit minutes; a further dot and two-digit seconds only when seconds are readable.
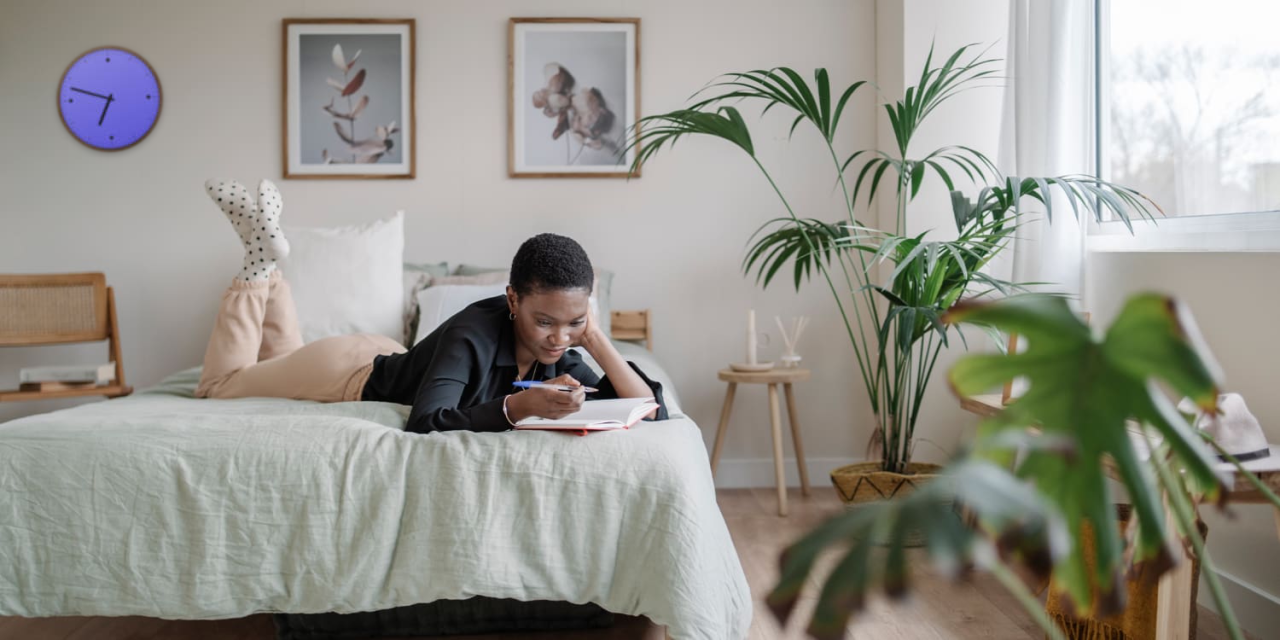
6.48
